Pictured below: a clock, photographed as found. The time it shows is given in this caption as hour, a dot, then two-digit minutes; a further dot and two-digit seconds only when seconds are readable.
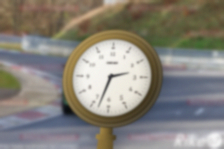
2.33
